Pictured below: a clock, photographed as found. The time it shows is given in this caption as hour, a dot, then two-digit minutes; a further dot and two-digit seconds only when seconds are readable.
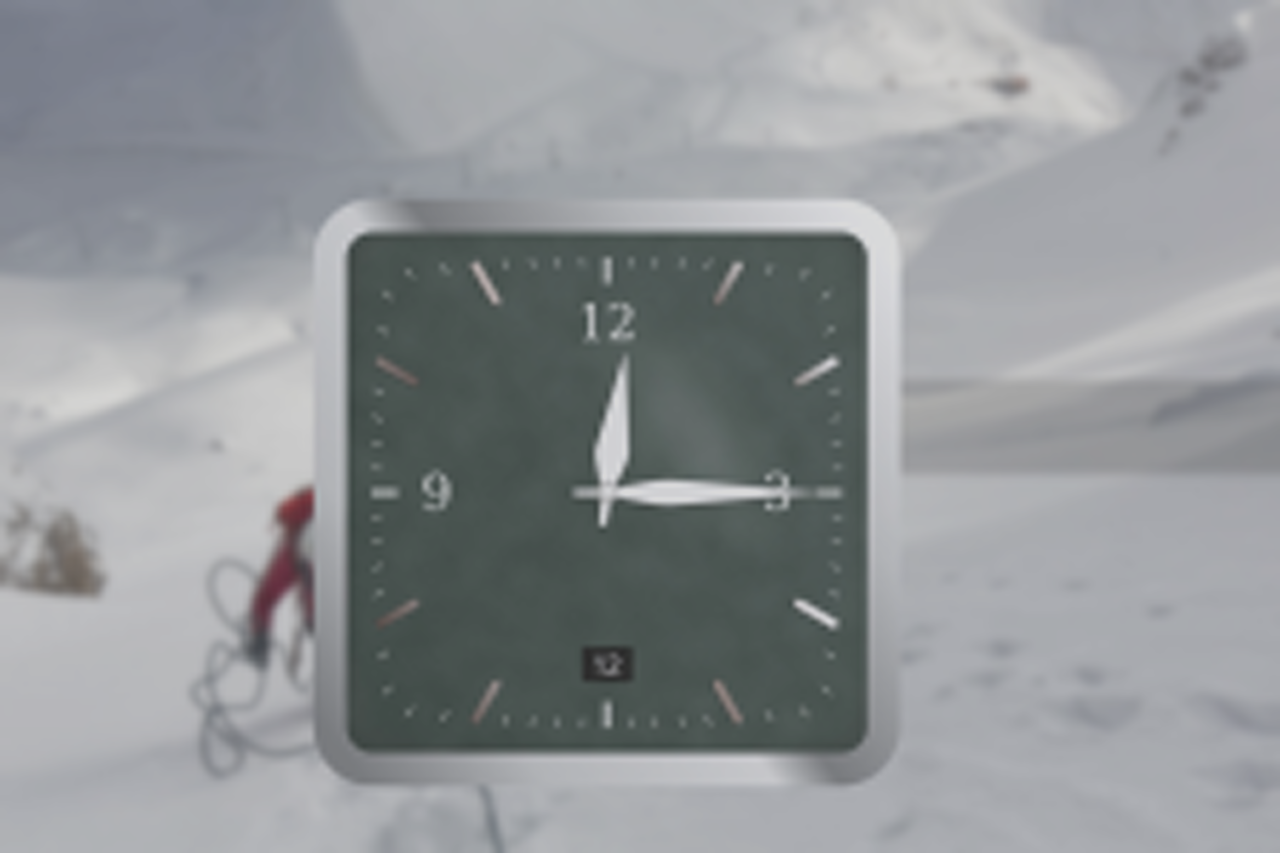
12.15
